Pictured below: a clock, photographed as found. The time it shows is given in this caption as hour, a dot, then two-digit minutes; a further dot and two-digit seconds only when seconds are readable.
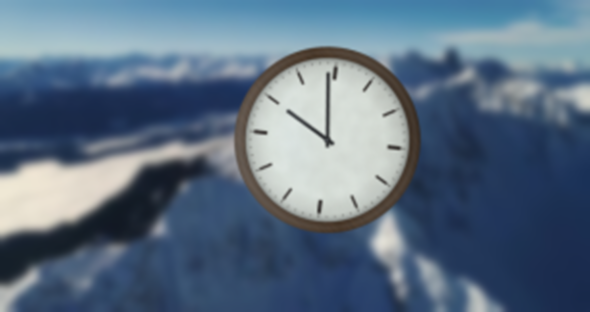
9.59
